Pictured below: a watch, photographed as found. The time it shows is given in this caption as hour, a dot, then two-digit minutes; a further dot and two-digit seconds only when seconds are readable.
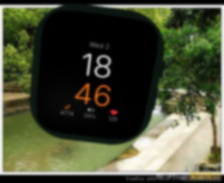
18.46
